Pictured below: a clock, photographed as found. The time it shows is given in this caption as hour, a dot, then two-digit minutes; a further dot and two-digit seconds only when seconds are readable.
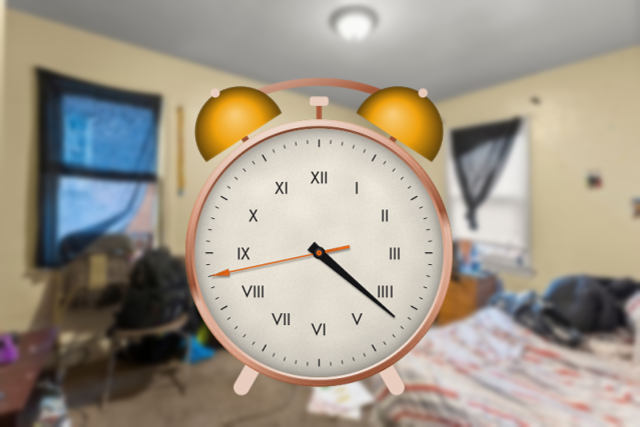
4.21.43
